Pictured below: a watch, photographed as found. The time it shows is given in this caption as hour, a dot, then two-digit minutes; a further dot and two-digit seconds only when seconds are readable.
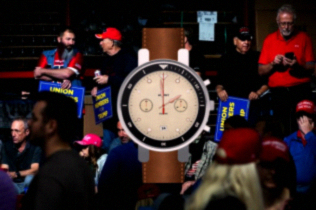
1.59
